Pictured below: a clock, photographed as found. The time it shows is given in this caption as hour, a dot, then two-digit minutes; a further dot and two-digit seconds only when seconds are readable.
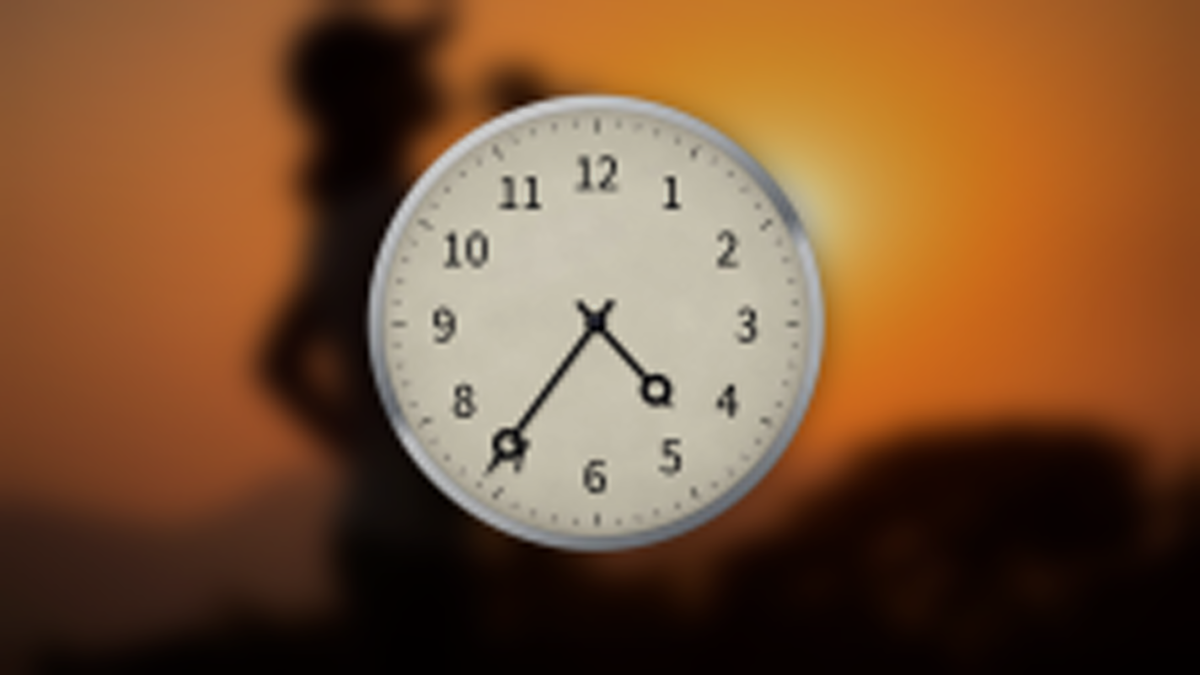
4.36
